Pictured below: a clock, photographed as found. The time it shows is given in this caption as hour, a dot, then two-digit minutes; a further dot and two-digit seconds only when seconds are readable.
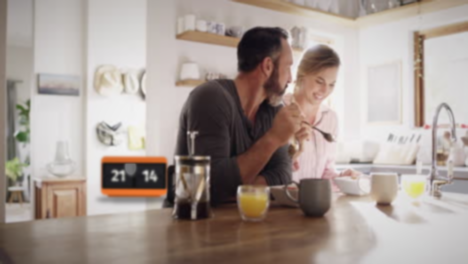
21.14
